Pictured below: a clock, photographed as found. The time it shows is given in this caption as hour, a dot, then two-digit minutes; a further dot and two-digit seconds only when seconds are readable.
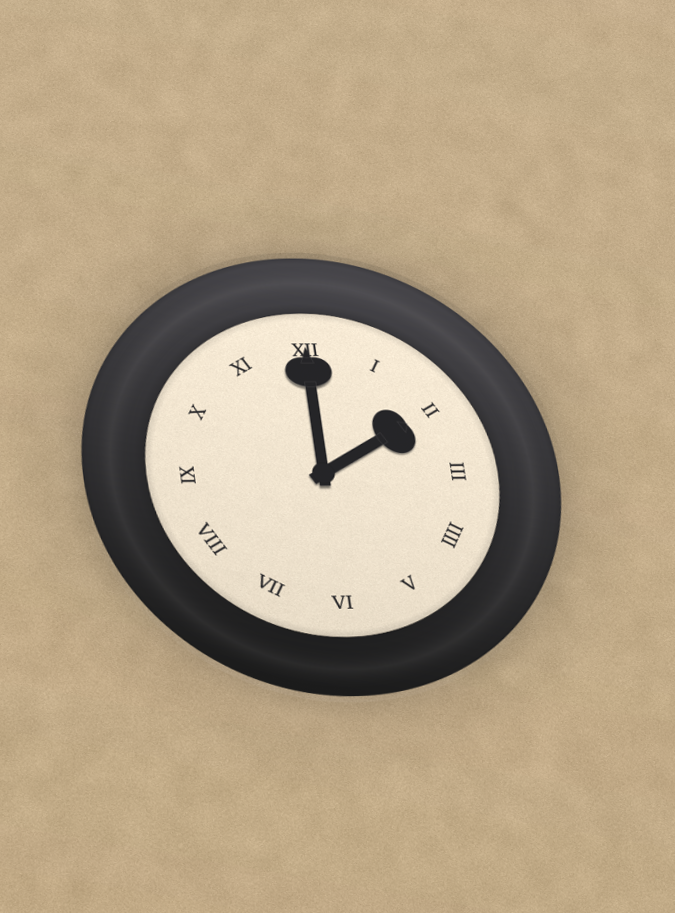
2.00
